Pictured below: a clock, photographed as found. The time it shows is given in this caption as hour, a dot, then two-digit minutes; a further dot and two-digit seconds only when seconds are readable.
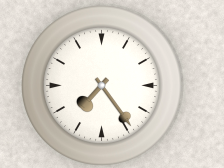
7.24
